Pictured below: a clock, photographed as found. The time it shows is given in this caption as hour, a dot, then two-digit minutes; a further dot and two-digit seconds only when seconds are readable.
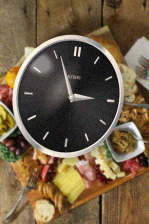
2.56
